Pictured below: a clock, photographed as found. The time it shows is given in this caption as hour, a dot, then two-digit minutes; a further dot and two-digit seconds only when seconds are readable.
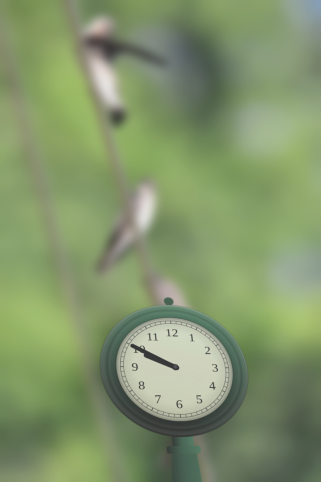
9.50
